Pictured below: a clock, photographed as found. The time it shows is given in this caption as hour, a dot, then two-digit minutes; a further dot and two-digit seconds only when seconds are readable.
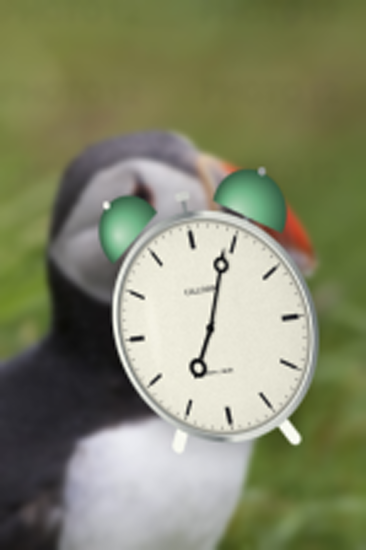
7.04
